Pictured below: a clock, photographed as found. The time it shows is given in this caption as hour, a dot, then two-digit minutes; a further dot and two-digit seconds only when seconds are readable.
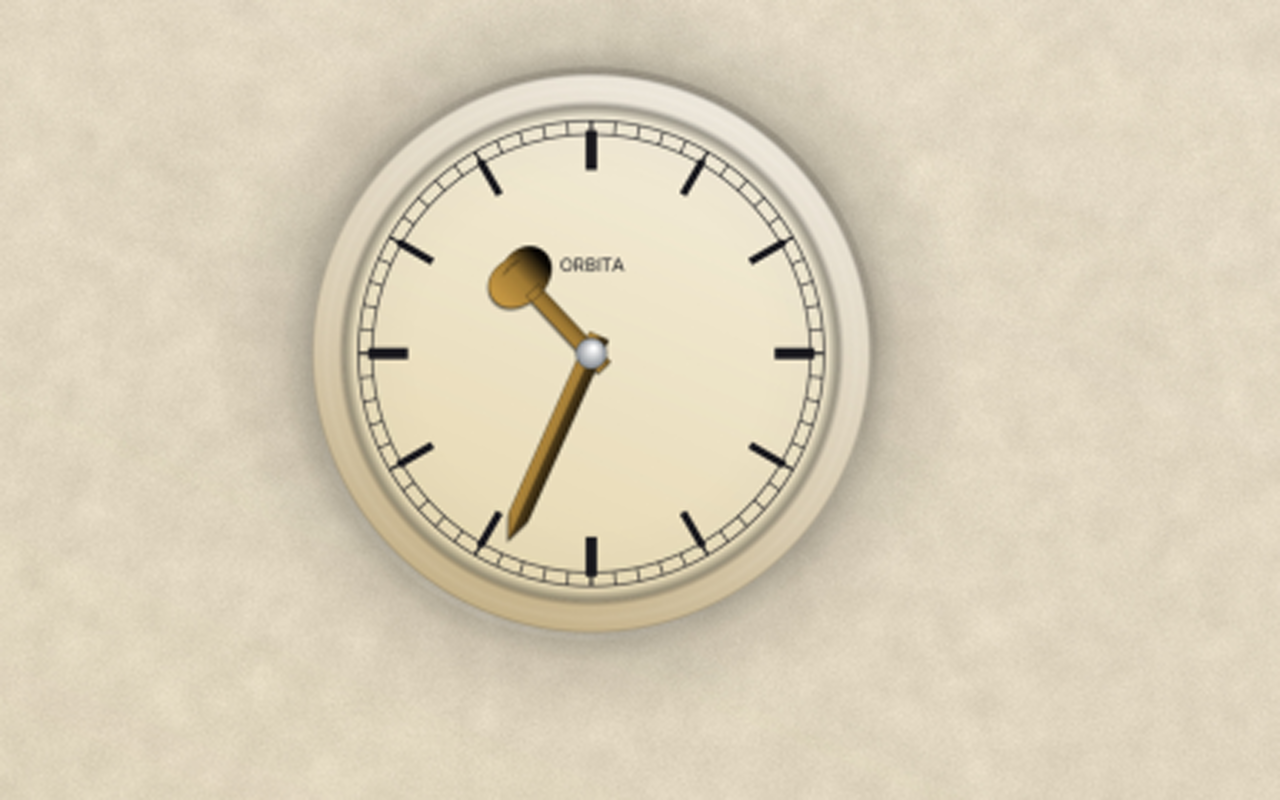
10.34
